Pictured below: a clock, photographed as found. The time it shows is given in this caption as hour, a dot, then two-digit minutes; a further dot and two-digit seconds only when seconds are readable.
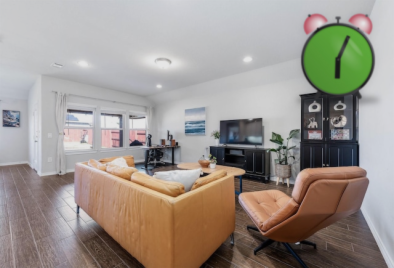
6.04
